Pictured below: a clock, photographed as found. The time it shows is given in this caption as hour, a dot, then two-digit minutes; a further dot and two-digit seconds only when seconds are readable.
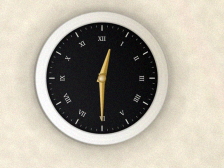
12.30
